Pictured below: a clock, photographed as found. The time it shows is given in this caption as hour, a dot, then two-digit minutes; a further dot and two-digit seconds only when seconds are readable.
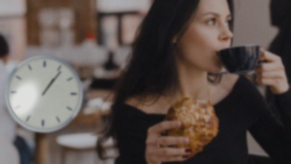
1.06
